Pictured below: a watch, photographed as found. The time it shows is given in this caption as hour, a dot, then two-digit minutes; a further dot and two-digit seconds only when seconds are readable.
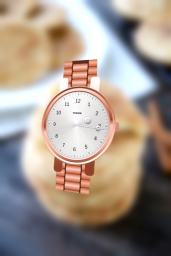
2.16
